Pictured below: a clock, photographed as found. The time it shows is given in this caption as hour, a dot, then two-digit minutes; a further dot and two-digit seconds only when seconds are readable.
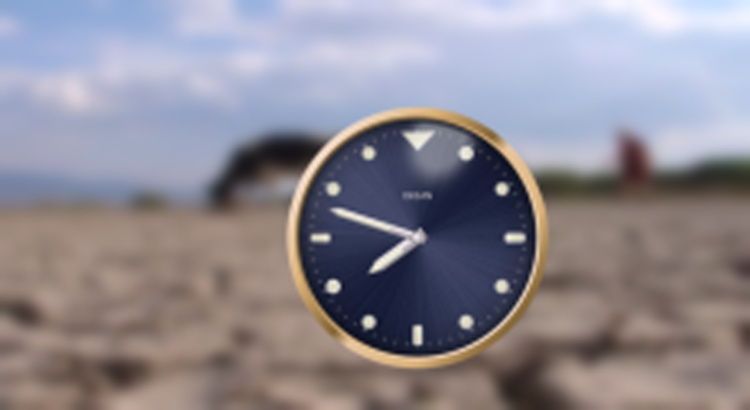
7.48
